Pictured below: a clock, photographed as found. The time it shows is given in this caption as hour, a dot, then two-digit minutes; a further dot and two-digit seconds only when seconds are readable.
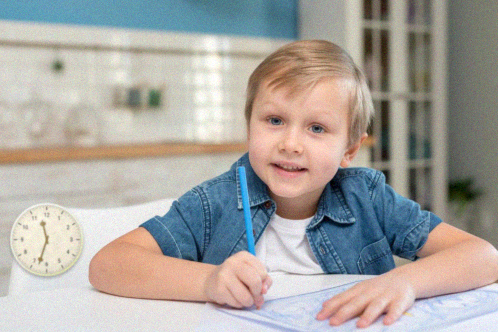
11.33
